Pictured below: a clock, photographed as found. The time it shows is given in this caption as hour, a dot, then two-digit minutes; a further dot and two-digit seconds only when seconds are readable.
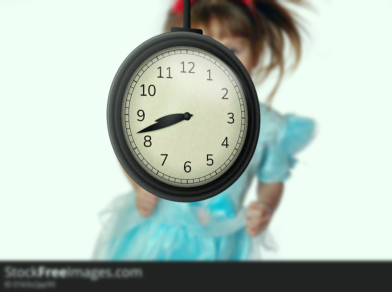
8.42
